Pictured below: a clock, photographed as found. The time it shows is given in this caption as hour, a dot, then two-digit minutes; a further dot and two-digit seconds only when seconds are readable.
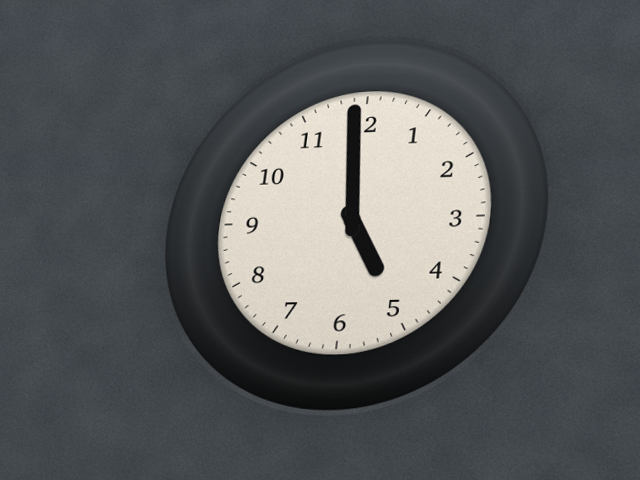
4.59
